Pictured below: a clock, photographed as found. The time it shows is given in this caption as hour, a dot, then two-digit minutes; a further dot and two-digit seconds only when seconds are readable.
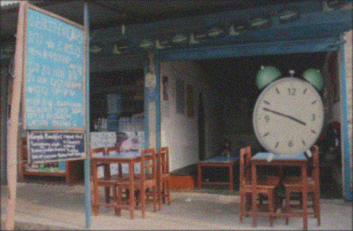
3.48
